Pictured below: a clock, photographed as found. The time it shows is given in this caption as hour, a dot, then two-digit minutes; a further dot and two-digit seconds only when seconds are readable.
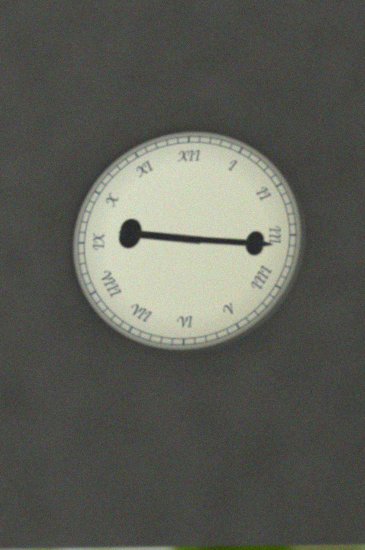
9.16
